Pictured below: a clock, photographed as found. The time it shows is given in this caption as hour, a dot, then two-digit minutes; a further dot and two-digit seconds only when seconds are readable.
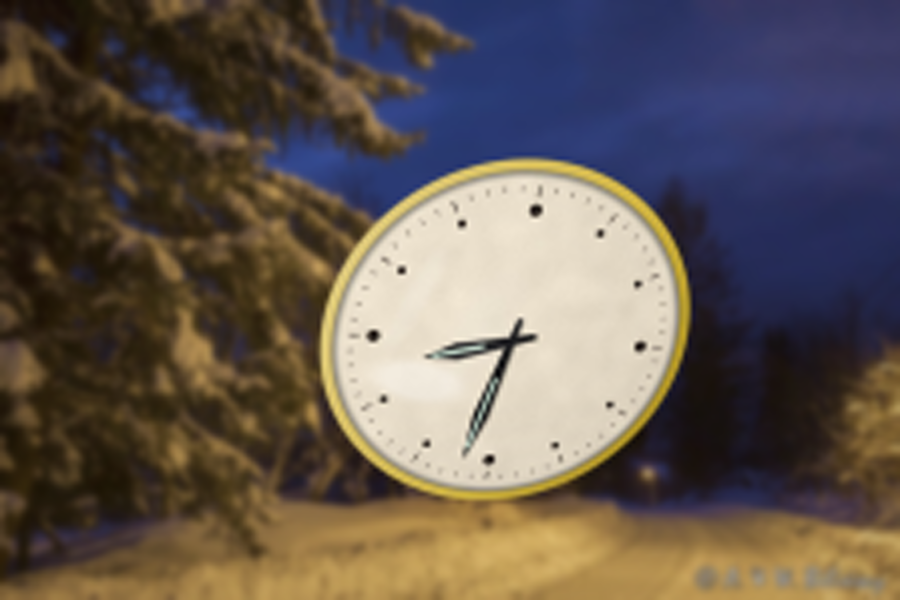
8.32
